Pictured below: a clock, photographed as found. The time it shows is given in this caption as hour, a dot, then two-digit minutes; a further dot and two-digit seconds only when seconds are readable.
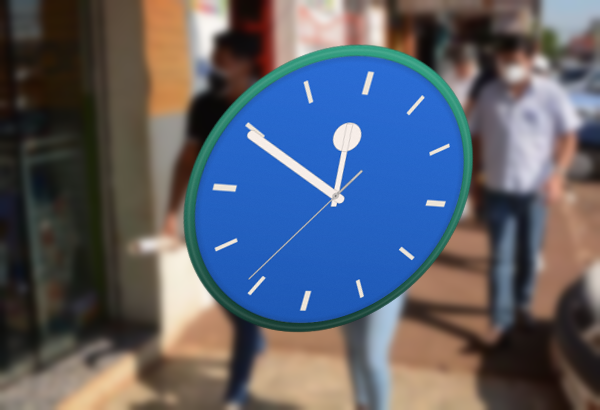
11.49.36
